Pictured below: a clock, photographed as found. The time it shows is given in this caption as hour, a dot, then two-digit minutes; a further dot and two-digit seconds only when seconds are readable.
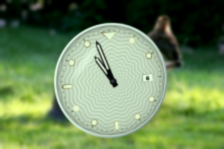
10.57
